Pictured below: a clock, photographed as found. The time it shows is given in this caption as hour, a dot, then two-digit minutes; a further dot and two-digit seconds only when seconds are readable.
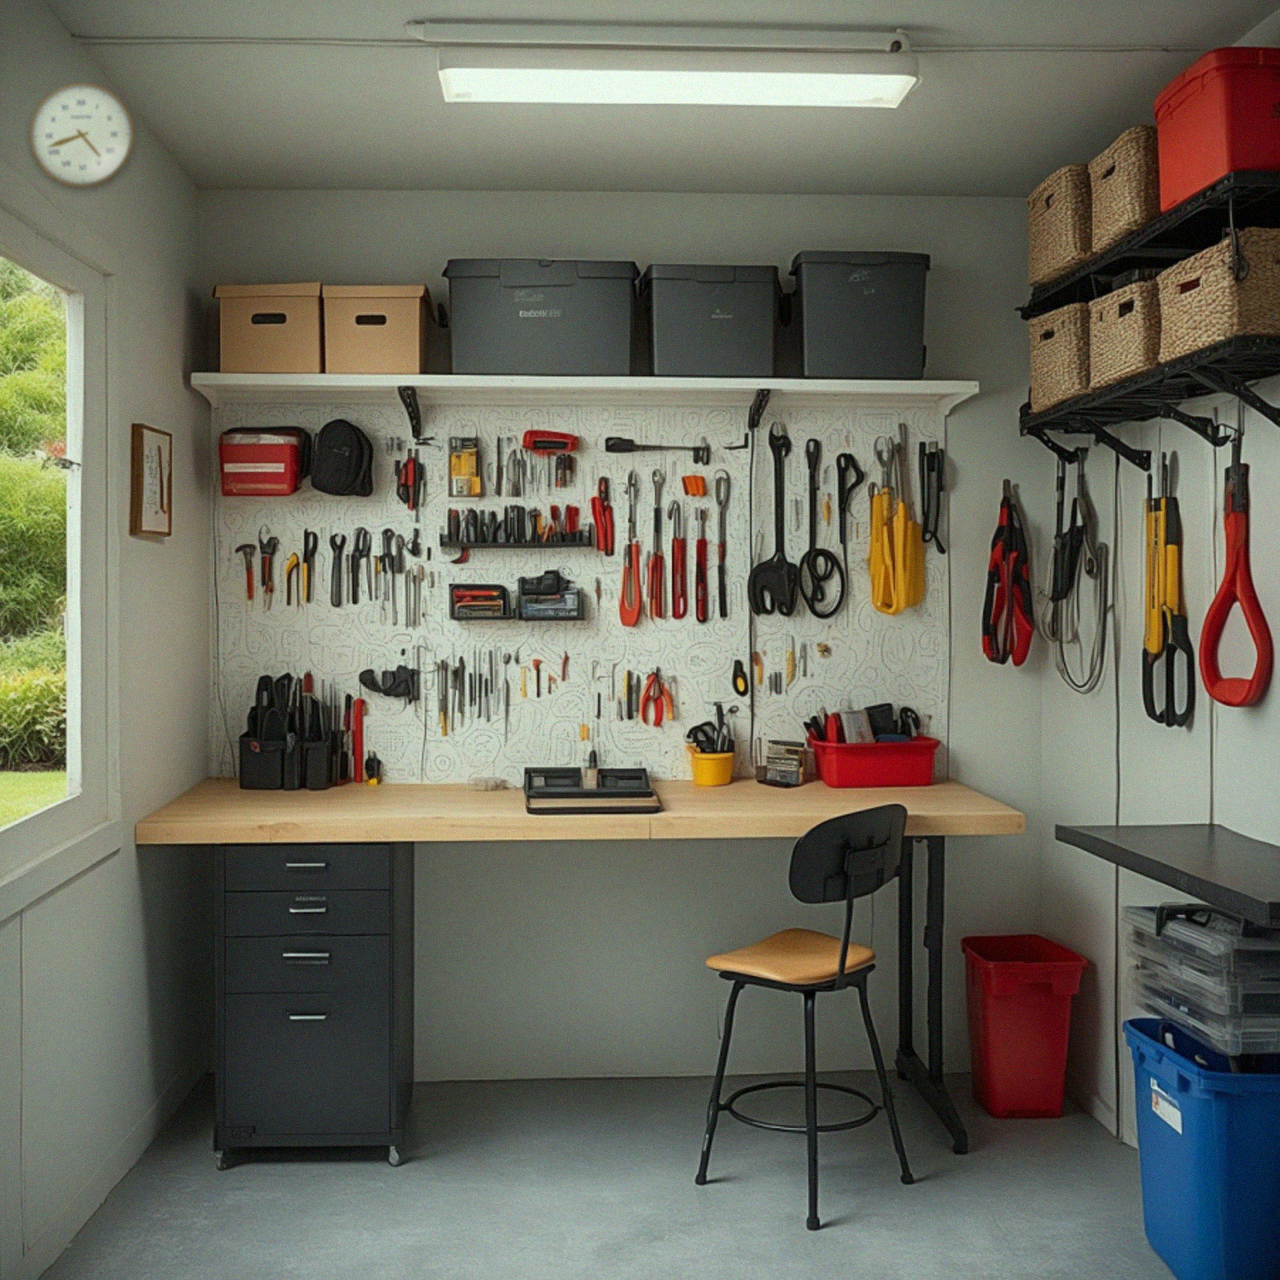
4.42
